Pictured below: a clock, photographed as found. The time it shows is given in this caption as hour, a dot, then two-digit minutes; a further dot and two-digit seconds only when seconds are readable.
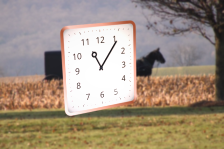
11.06
